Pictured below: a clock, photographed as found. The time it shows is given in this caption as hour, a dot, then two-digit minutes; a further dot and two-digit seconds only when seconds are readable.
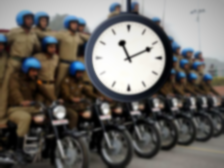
11.11
